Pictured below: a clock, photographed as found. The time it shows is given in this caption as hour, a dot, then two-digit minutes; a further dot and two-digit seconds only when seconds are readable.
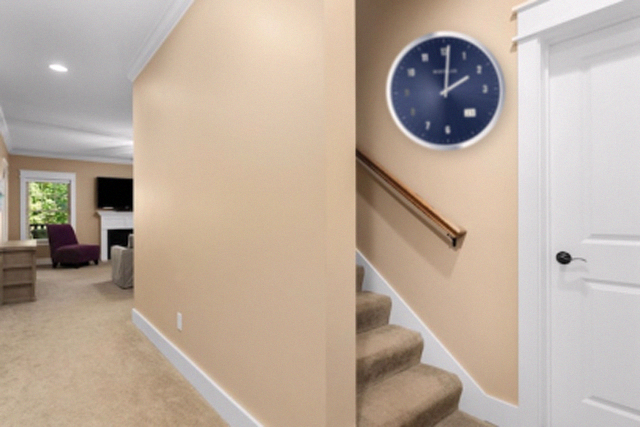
2.01
